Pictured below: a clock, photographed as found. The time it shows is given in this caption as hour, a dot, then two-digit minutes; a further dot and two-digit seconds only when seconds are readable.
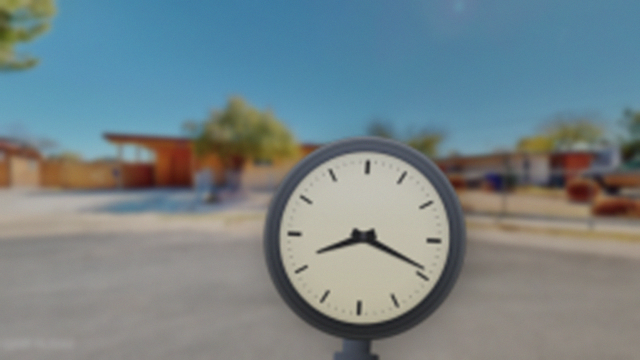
8.19
